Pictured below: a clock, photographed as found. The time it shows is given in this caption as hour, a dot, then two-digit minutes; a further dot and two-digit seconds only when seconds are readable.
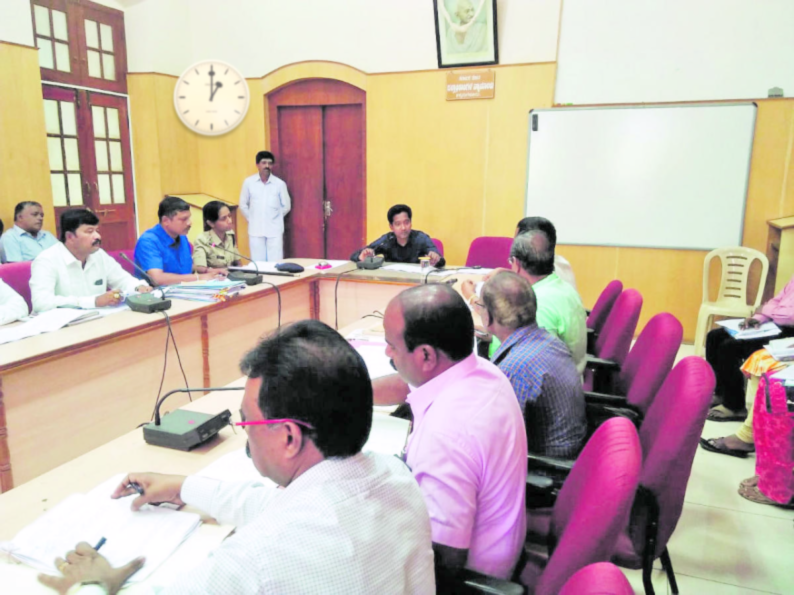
1.00
